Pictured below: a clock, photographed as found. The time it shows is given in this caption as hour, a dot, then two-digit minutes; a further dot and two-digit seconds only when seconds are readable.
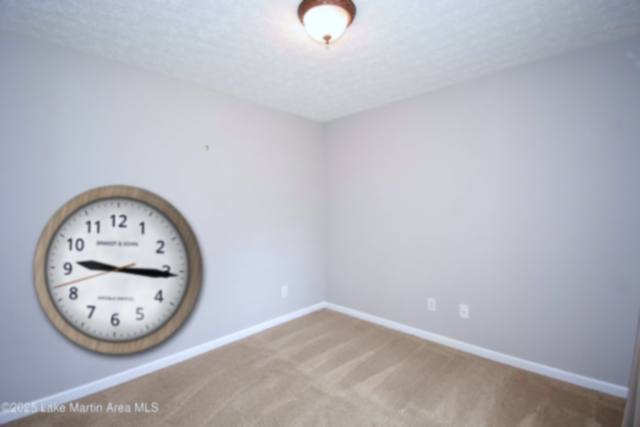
9.15.42
